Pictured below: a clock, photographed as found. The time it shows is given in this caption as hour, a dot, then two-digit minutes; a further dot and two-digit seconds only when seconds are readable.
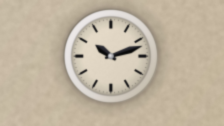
10.12
